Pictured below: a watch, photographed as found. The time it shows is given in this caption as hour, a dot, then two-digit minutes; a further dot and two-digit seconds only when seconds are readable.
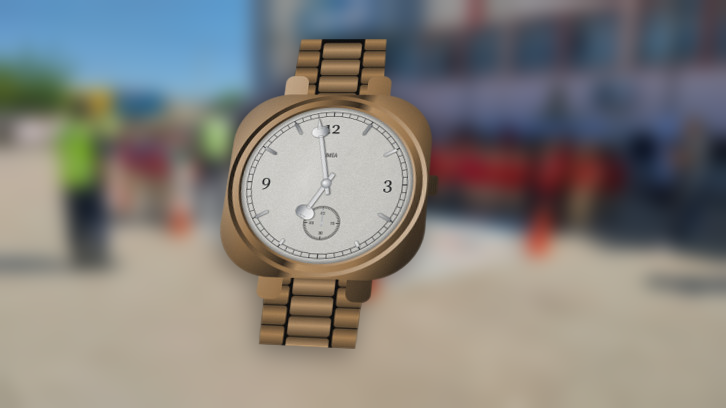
6.58
